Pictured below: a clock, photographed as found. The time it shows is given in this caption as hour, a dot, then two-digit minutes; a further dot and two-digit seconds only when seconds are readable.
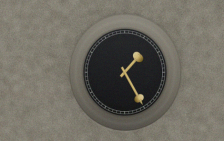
1.25
